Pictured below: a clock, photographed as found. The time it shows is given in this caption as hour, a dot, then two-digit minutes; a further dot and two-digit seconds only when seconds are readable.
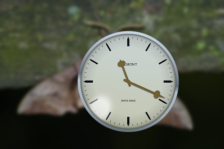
11.19
